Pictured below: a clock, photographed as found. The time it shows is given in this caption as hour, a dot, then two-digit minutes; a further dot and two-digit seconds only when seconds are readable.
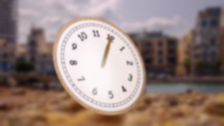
12.00
